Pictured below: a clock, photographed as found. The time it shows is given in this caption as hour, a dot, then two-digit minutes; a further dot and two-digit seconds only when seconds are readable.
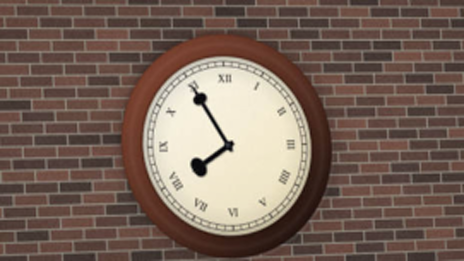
7.55
